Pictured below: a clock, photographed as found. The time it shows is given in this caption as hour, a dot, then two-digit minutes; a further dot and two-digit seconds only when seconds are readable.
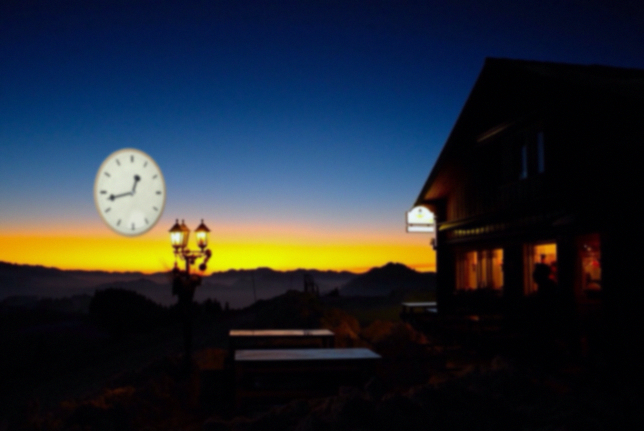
12.43
